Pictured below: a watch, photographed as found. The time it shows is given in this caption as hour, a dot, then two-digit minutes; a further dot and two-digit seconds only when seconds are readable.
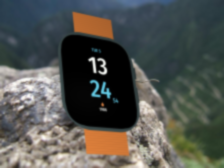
13.24
